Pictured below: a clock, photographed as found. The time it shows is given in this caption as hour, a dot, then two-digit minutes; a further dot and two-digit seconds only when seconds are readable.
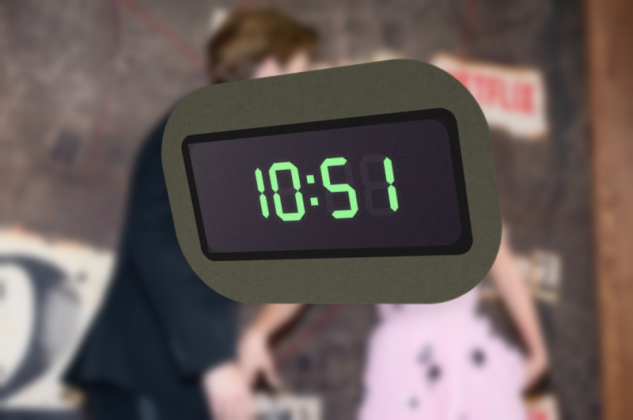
10.51
